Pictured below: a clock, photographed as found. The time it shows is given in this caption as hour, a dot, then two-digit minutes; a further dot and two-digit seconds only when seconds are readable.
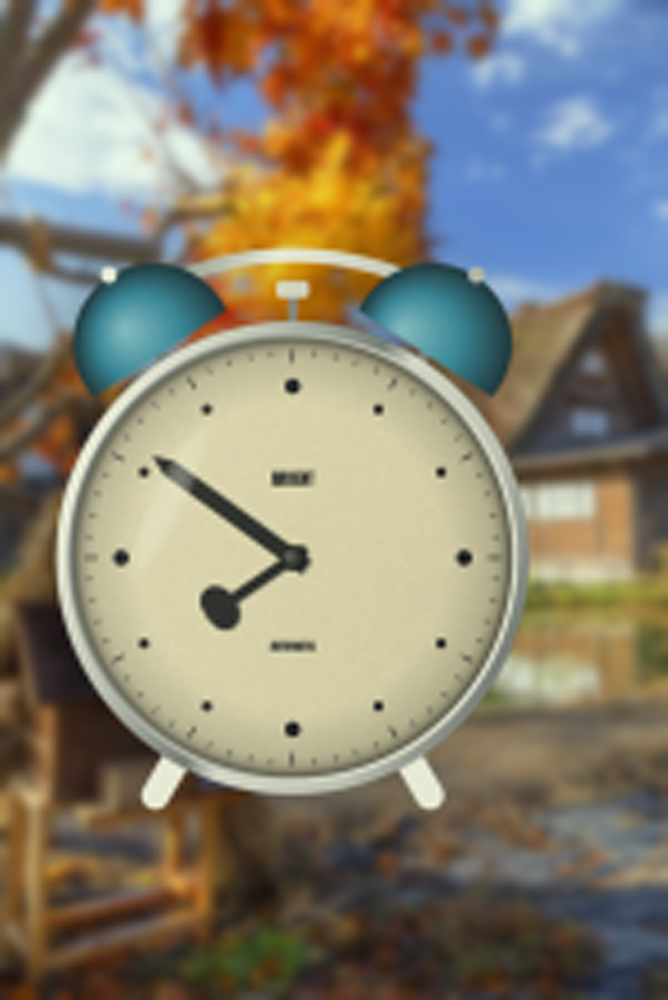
7.51
